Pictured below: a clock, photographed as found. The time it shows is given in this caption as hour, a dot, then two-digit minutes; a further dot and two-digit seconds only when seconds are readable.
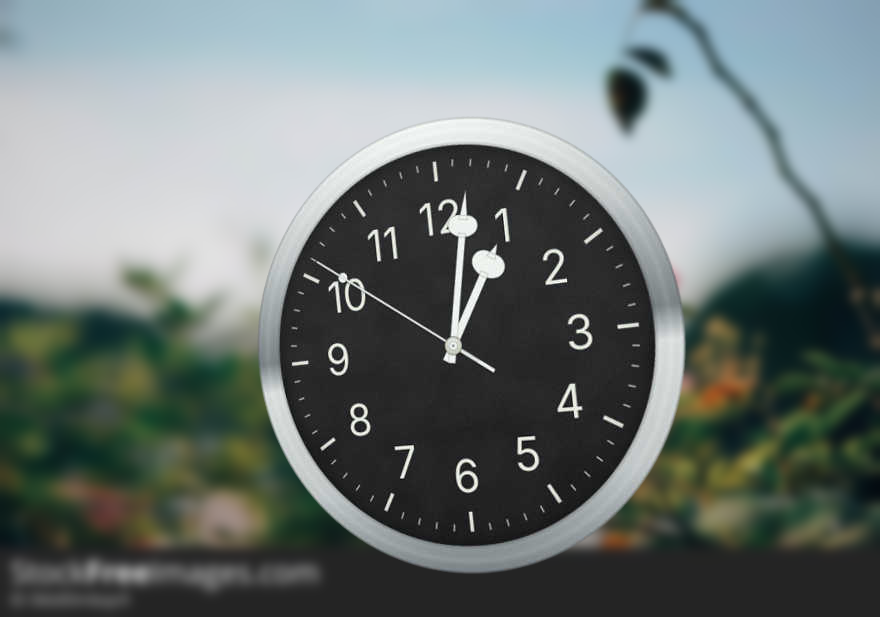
1.01.51
